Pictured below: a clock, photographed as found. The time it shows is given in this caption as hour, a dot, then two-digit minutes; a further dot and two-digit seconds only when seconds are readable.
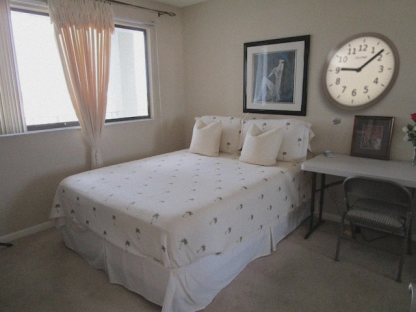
9.08
